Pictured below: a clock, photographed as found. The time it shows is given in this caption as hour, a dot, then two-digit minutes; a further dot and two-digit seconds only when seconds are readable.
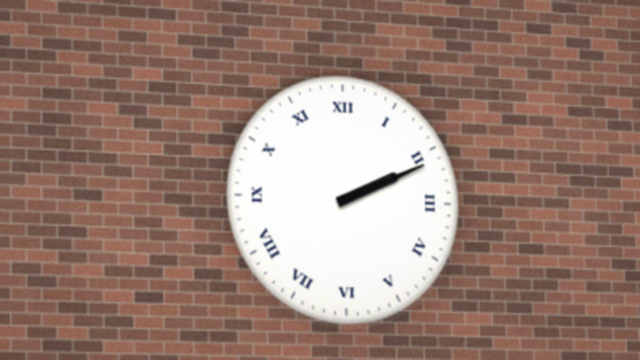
2.11
